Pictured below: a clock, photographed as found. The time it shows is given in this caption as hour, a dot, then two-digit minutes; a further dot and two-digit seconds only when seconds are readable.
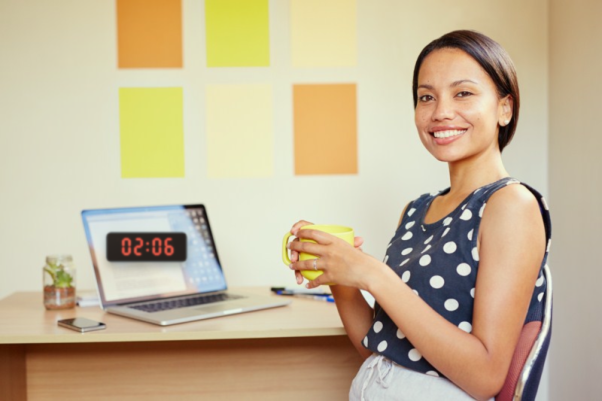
2.06
